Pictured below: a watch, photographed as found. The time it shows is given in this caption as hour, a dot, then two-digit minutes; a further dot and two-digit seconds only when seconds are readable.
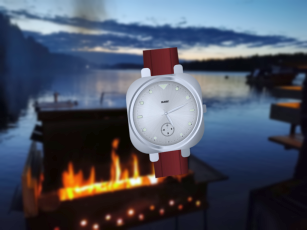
5.12
